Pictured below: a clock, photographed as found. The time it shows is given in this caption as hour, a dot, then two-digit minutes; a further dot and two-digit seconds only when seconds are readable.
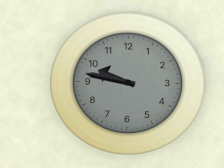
9.47
